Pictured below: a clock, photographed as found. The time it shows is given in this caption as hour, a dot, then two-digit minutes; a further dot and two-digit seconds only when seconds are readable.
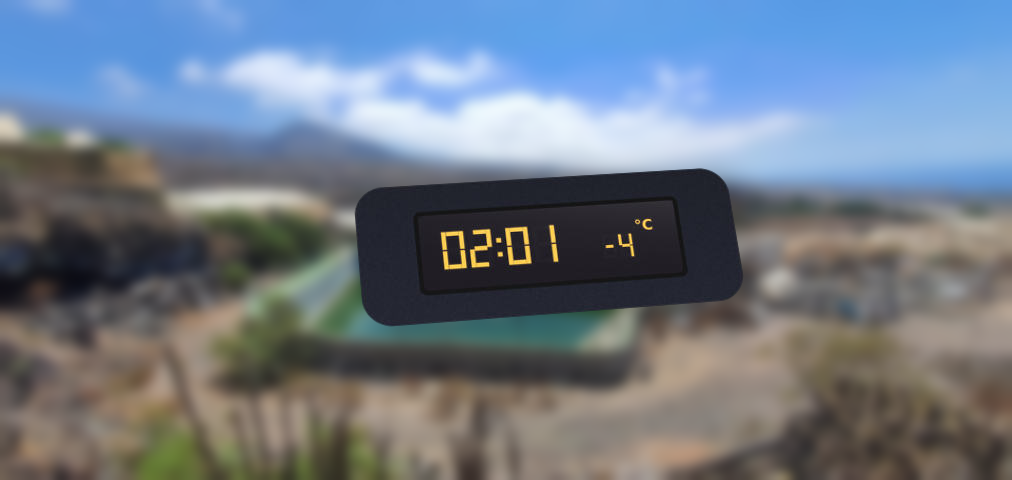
2.01
